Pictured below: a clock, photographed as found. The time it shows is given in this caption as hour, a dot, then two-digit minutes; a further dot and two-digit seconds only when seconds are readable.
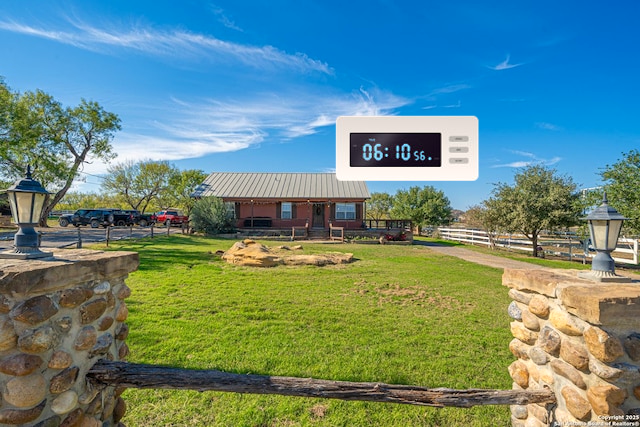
6.10.56
